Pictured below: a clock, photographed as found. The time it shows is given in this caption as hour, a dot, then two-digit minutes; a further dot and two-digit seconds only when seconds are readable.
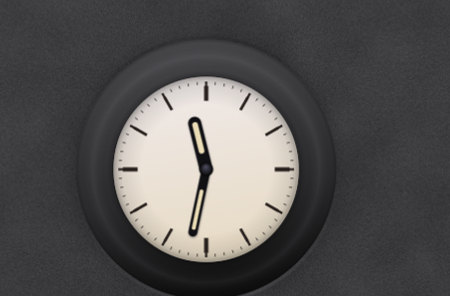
11.32
